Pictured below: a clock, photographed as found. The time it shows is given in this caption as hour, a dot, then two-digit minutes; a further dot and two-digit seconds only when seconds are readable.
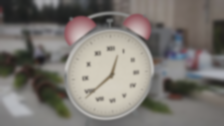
12.39
